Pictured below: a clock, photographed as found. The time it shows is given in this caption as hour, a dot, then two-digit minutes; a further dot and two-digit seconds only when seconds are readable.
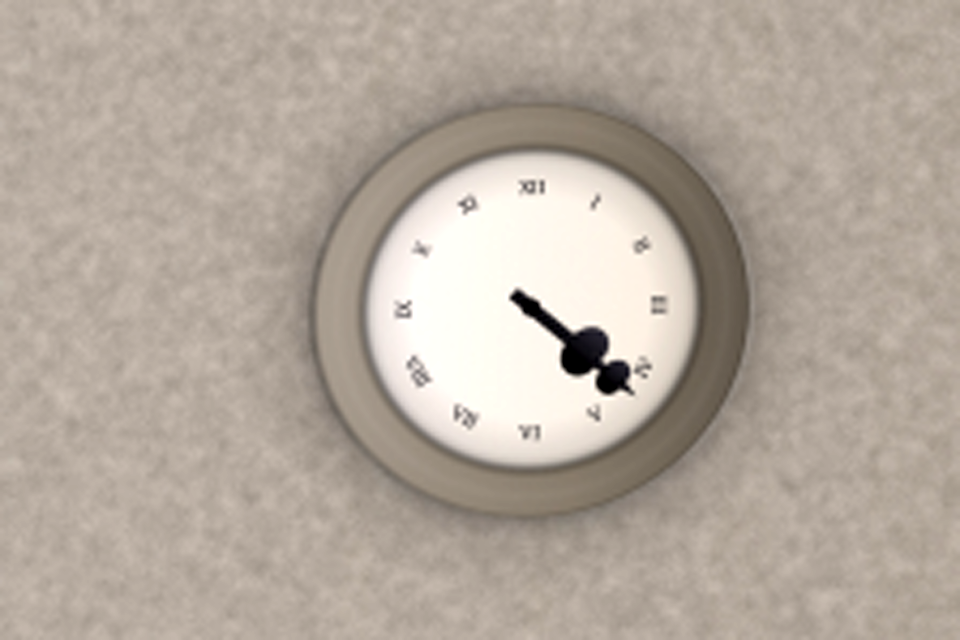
4.22
